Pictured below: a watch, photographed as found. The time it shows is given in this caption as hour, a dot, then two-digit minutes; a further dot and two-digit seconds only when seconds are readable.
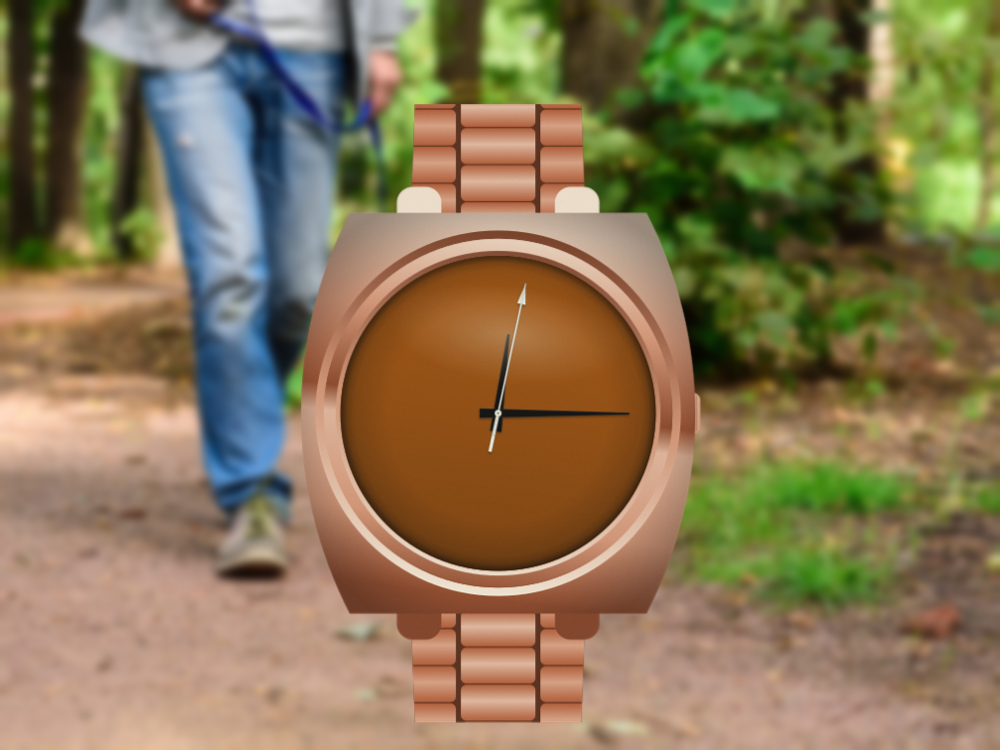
12.15.02
